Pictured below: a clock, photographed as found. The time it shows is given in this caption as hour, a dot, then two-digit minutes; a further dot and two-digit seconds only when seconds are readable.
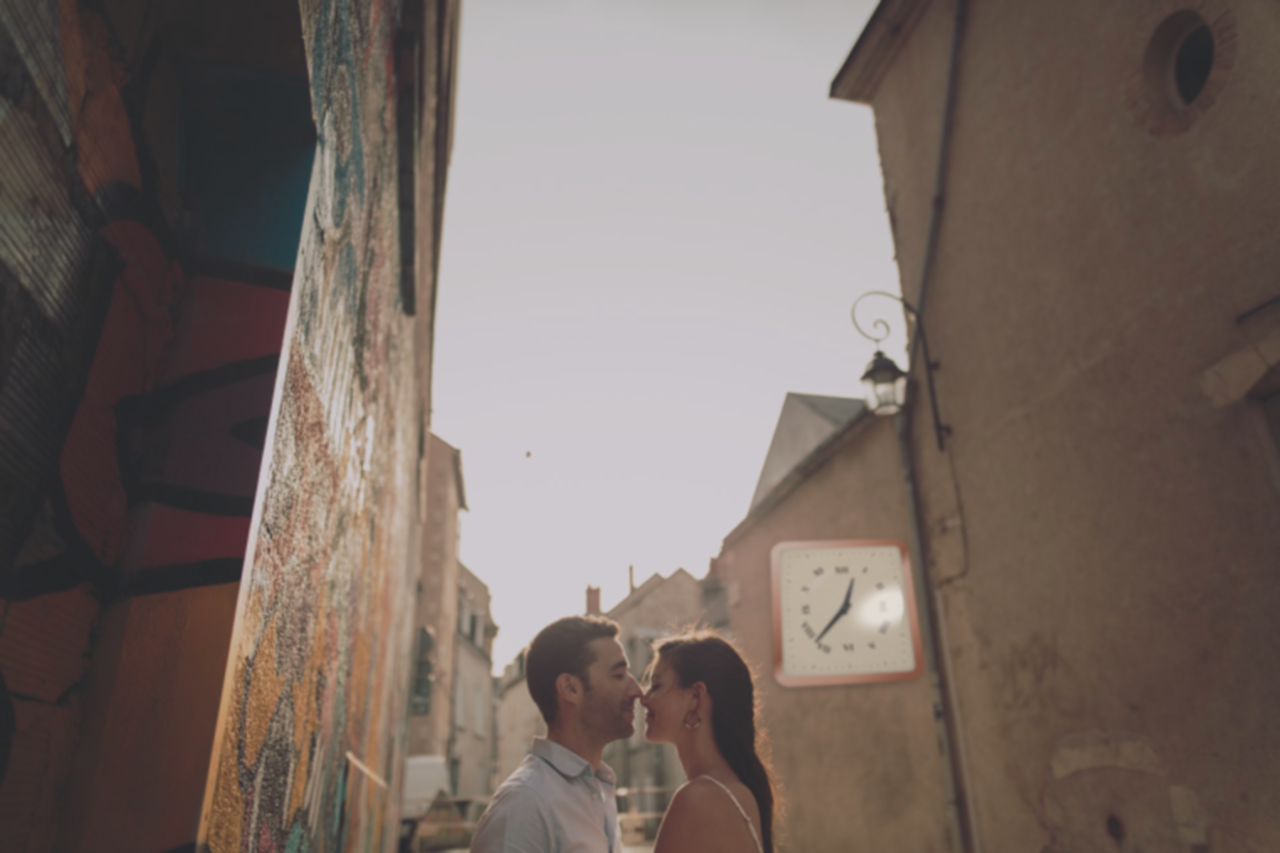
12.37
